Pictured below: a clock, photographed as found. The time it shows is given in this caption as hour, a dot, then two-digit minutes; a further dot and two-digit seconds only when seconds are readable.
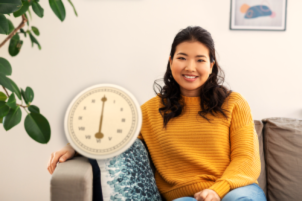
6.00
